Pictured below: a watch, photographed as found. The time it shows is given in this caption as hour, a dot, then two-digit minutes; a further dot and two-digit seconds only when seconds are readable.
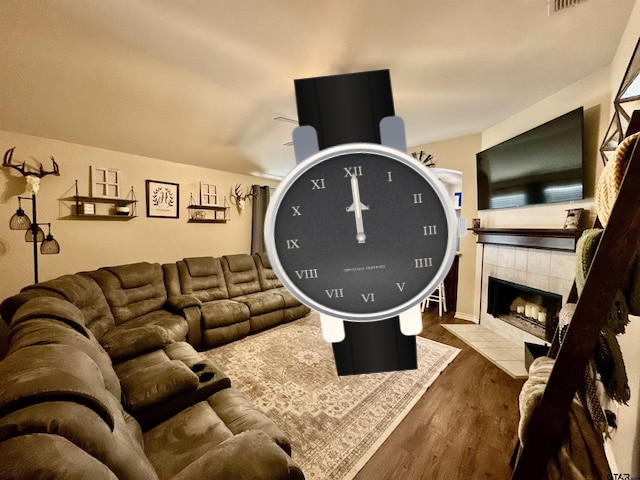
12.00
